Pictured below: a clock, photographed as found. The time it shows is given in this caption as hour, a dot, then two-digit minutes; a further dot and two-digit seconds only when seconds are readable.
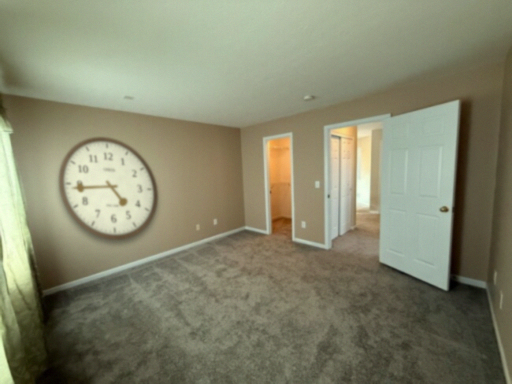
4.44
